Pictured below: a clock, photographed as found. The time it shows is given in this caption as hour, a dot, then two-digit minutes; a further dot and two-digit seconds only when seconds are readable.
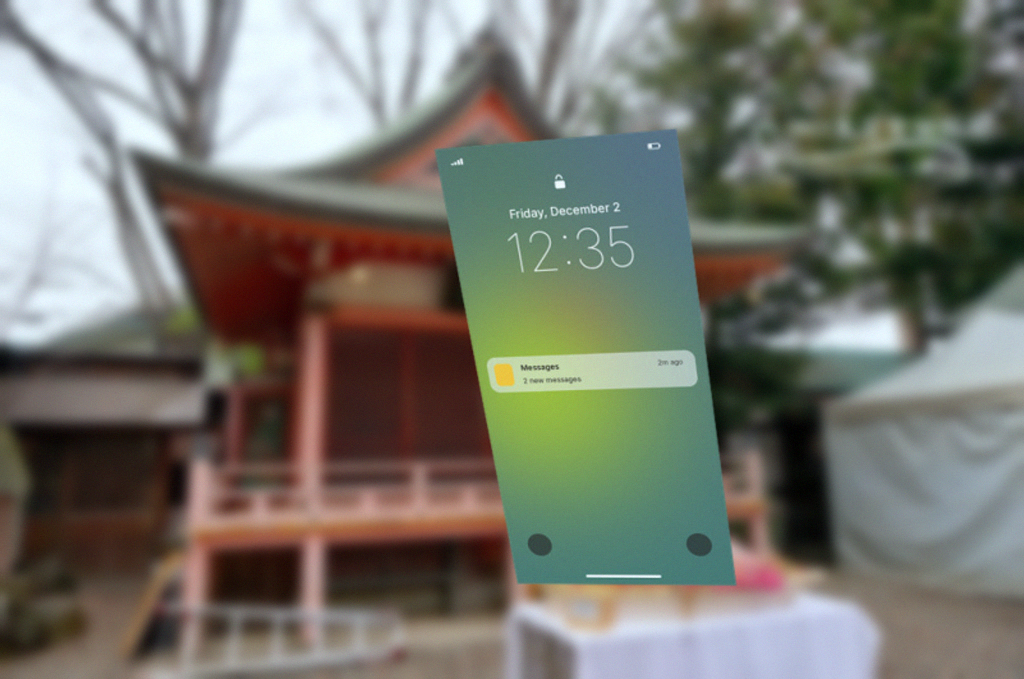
12.35
